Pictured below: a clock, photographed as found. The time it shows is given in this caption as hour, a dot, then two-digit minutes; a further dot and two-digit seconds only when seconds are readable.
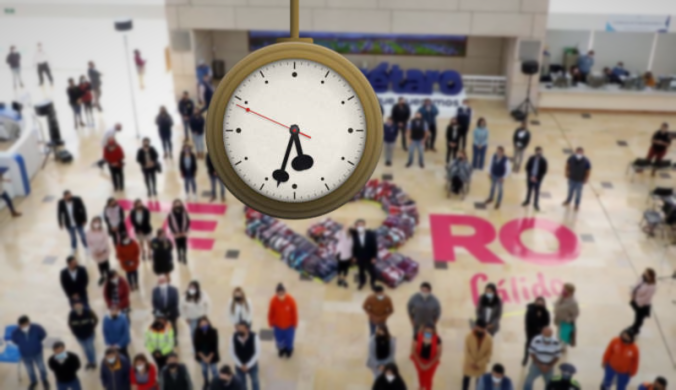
5.32.49
